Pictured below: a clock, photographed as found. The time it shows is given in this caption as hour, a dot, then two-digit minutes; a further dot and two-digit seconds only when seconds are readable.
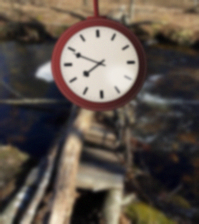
7.49
